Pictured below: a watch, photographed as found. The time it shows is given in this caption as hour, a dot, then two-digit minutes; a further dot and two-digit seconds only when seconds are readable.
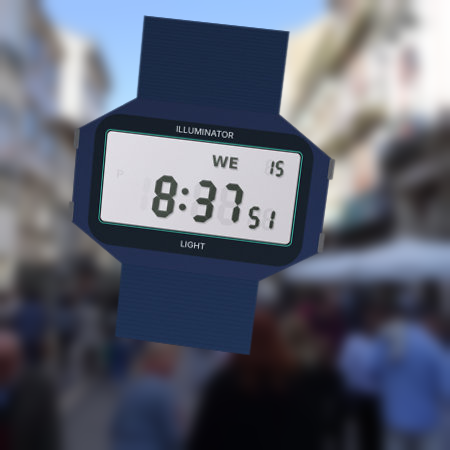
8.37.51
